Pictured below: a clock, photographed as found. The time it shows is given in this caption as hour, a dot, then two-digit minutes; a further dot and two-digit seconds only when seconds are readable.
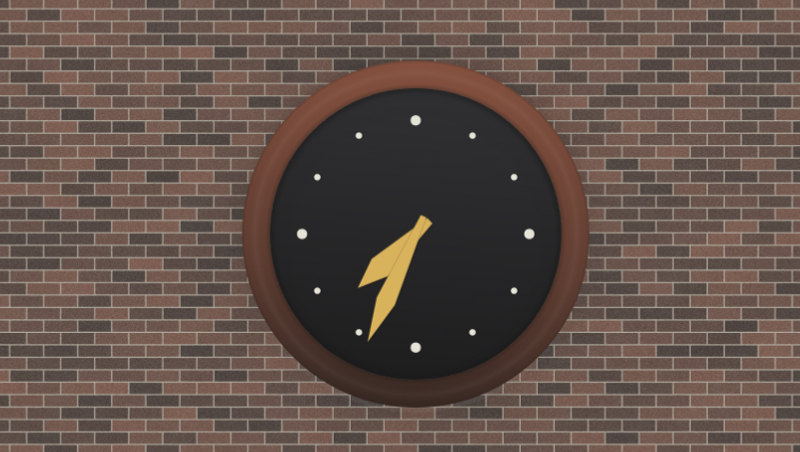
7.34
